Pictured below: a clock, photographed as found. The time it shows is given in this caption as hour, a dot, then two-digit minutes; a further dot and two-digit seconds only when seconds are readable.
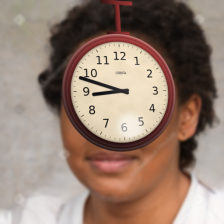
8.48
